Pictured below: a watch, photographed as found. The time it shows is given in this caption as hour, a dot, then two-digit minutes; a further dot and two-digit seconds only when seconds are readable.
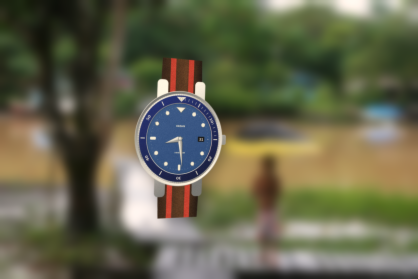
8.29
